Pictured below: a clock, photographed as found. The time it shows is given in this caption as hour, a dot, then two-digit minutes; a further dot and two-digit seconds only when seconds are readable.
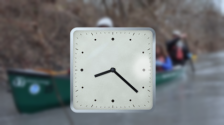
8.22
